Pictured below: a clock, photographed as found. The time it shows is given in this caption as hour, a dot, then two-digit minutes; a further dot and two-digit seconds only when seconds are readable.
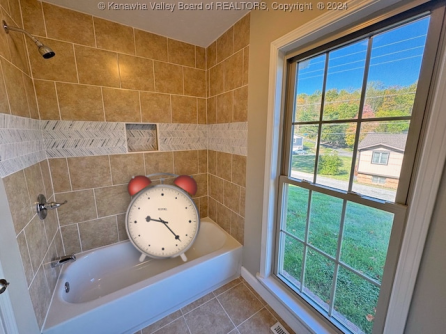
9.23
